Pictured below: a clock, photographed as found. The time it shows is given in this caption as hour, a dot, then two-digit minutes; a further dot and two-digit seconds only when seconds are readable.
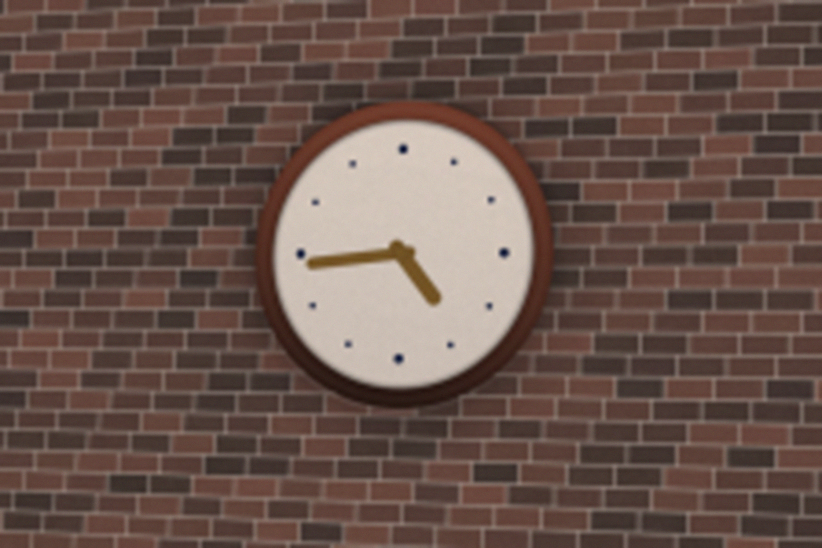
4.44
